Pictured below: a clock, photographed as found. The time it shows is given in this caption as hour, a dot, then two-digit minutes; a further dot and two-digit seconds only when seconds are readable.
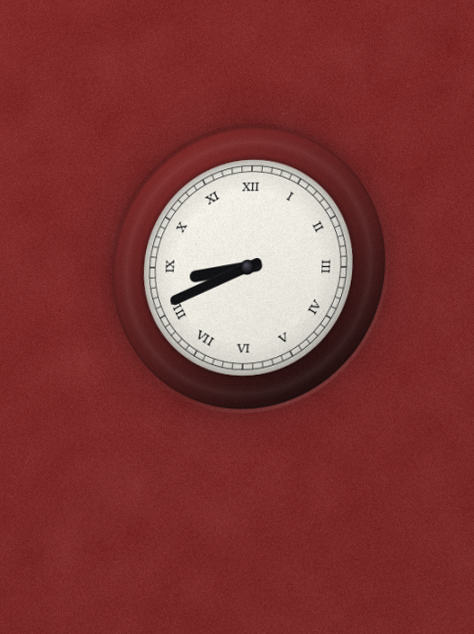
8.41
